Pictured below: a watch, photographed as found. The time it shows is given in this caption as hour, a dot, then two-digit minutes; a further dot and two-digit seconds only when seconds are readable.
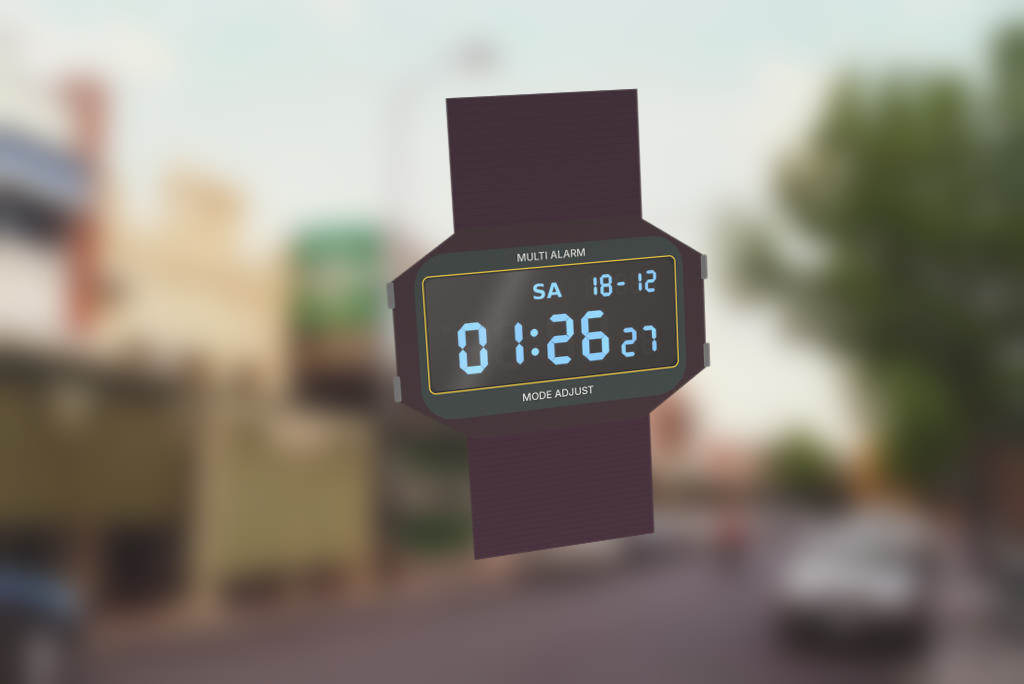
1.26.27
